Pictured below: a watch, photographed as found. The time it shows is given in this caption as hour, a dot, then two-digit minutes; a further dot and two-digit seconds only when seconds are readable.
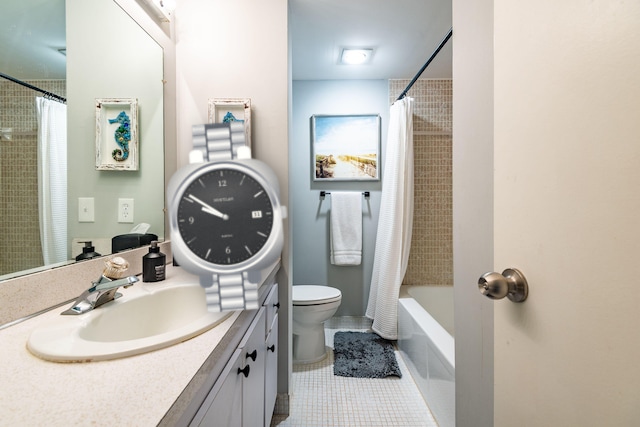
9.51
